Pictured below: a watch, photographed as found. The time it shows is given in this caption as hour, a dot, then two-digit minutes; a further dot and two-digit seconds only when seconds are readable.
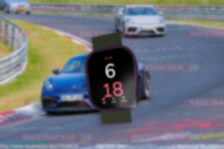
6.18
